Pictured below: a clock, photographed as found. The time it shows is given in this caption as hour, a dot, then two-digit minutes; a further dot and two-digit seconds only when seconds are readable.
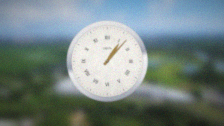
1.07
